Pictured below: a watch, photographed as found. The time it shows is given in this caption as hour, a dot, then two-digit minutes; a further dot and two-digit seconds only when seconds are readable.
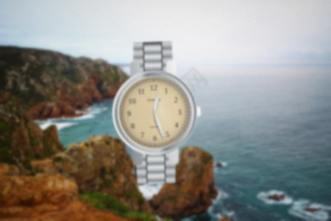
12.27
